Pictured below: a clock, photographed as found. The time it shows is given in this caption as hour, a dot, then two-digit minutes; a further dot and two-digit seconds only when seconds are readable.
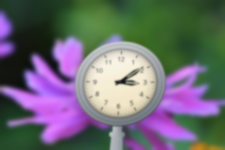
3.09
